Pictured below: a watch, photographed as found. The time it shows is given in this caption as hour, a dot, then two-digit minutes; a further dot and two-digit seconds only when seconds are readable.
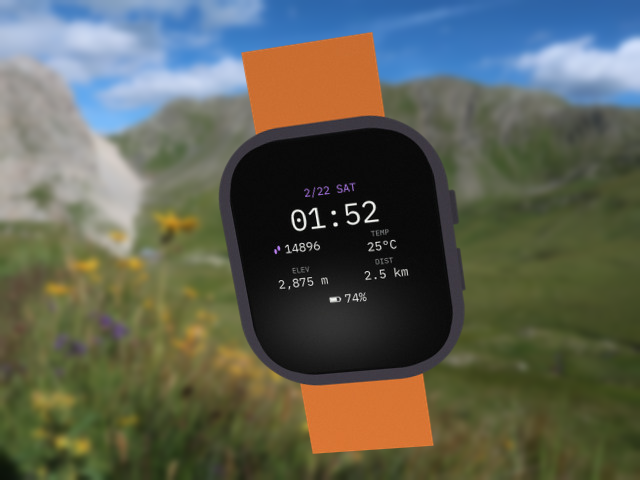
1.52
